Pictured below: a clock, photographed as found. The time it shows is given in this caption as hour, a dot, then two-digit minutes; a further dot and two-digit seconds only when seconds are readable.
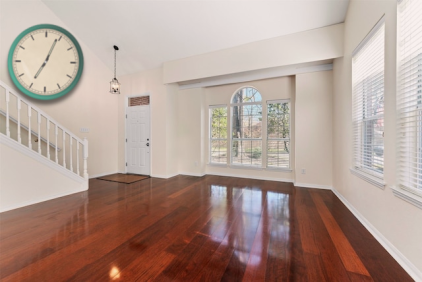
7.04
